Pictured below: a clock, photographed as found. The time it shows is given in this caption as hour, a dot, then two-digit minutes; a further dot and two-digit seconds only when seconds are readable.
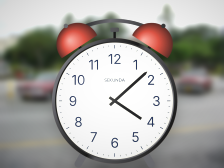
4.08
